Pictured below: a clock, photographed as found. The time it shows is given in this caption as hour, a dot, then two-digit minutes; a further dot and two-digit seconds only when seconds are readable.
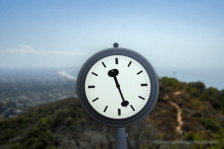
11.27
